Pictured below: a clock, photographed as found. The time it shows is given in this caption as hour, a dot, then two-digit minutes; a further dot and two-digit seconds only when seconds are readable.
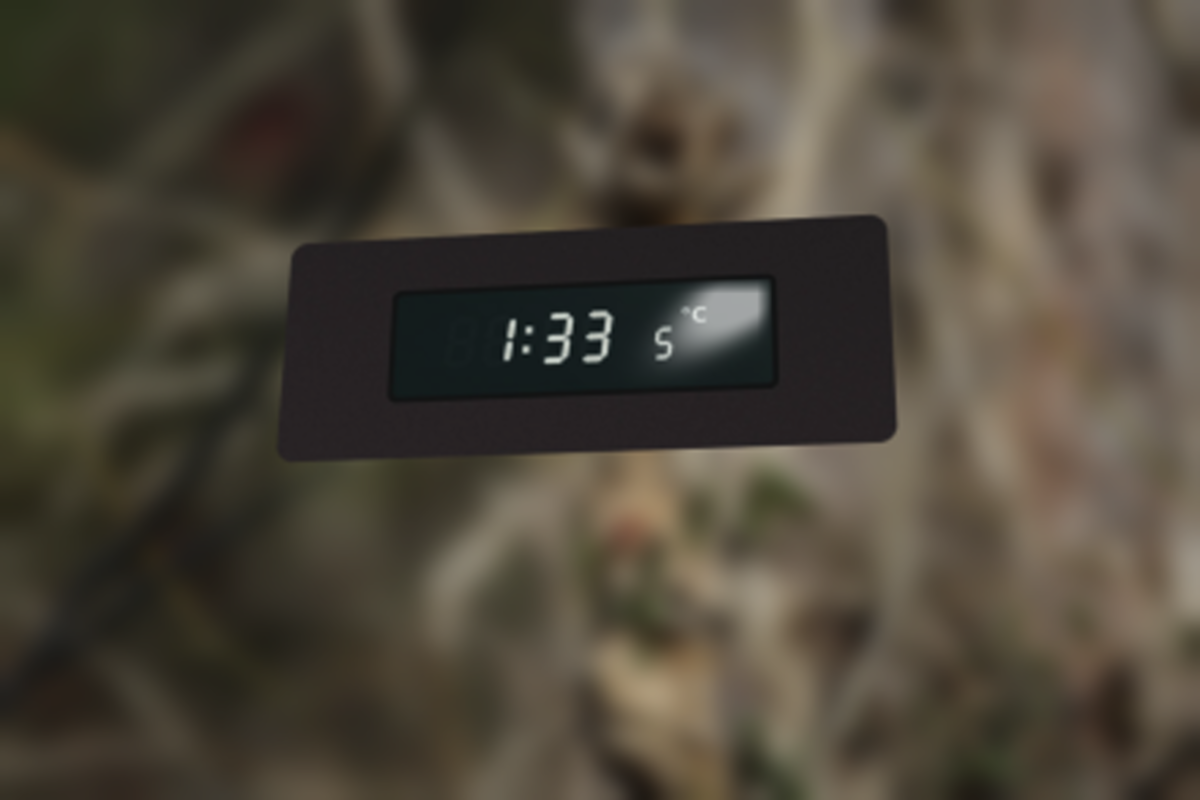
1.33
